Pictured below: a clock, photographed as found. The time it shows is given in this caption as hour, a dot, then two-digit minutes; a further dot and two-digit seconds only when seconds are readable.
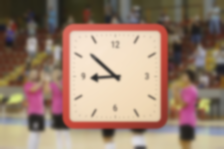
8.52
